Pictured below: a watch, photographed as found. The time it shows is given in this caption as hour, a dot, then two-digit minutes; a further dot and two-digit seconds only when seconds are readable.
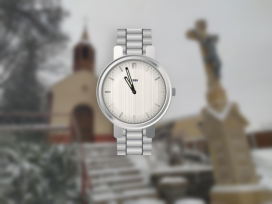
10.57
